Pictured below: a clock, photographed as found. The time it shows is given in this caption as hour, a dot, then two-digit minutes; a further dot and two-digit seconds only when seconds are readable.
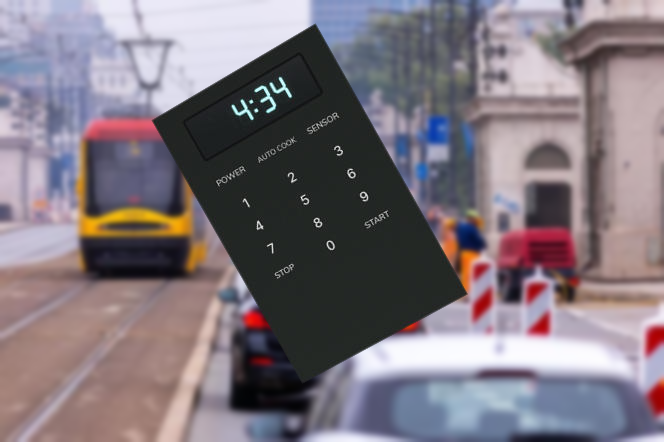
4.34
